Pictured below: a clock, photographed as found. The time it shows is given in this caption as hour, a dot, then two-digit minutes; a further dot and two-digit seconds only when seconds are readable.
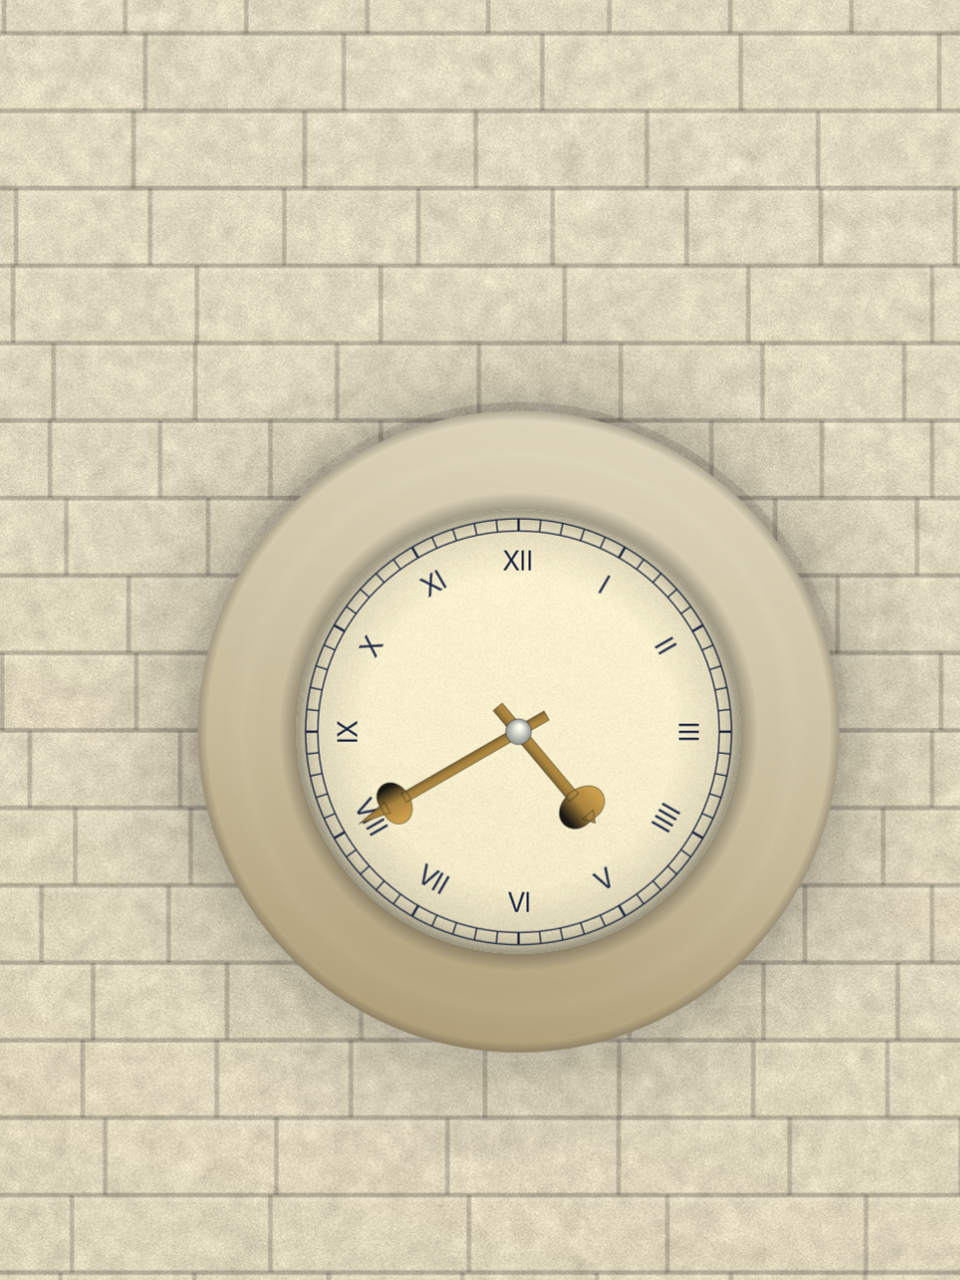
4.40
